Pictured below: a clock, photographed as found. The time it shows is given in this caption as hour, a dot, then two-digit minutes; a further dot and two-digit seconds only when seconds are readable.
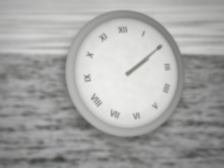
2.10
